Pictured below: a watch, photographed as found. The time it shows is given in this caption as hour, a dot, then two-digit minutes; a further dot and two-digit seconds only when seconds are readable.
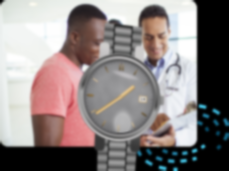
1.39
